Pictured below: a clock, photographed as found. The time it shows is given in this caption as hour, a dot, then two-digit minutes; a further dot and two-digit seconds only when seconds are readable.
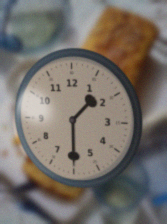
1.30
